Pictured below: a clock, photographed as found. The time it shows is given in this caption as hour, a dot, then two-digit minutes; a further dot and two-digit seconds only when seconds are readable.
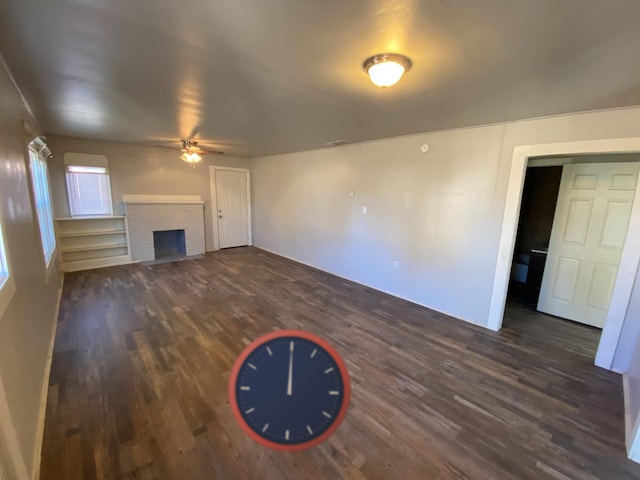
12.00
